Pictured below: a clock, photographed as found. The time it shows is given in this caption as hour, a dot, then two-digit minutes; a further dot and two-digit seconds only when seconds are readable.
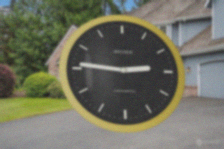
2.46
